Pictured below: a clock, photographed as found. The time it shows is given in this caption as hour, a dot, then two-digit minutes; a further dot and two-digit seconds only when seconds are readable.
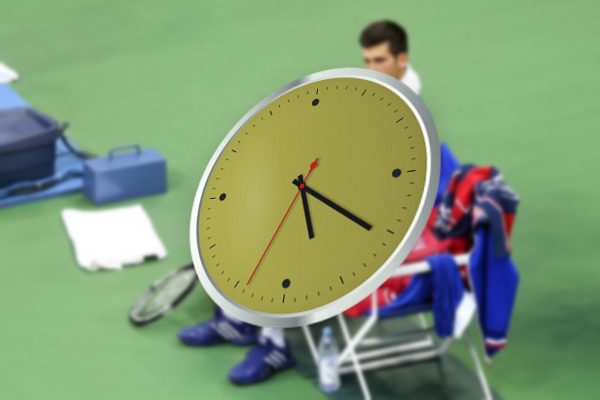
5.20.34
